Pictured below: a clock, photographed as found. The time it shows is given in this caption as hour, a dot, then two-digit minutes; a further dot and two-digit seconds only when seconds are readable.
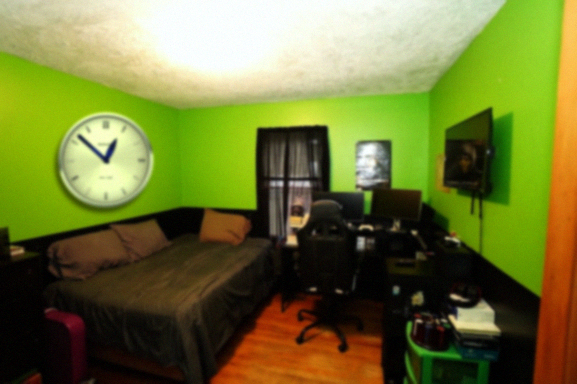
12.52
